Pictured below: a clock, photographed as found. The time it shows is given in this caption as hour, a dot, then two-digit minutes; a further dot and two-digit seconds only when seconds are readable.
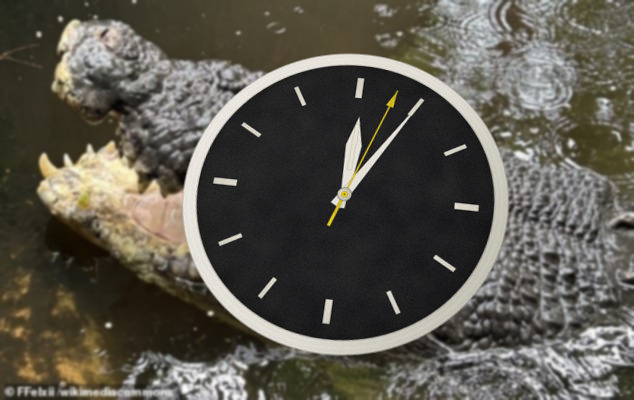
12.05.03
